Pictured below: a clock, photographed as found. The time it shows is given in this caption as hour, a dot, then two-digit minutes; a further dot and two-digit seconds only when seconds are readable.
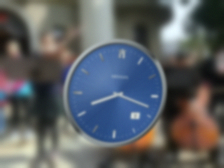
8.18
